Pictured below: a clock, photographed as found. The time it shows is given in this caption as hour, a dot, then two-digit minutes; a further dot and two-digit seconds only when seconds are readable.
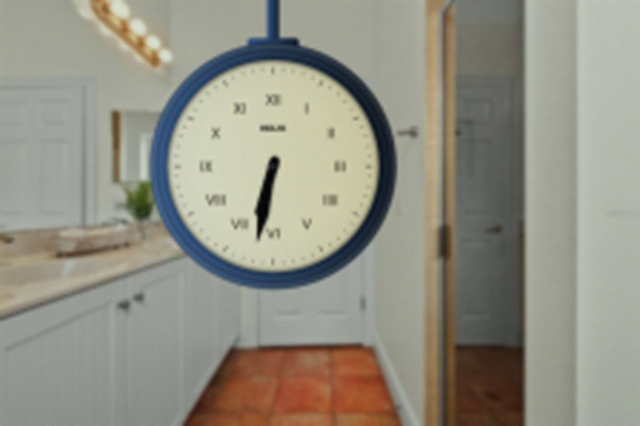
6.32
